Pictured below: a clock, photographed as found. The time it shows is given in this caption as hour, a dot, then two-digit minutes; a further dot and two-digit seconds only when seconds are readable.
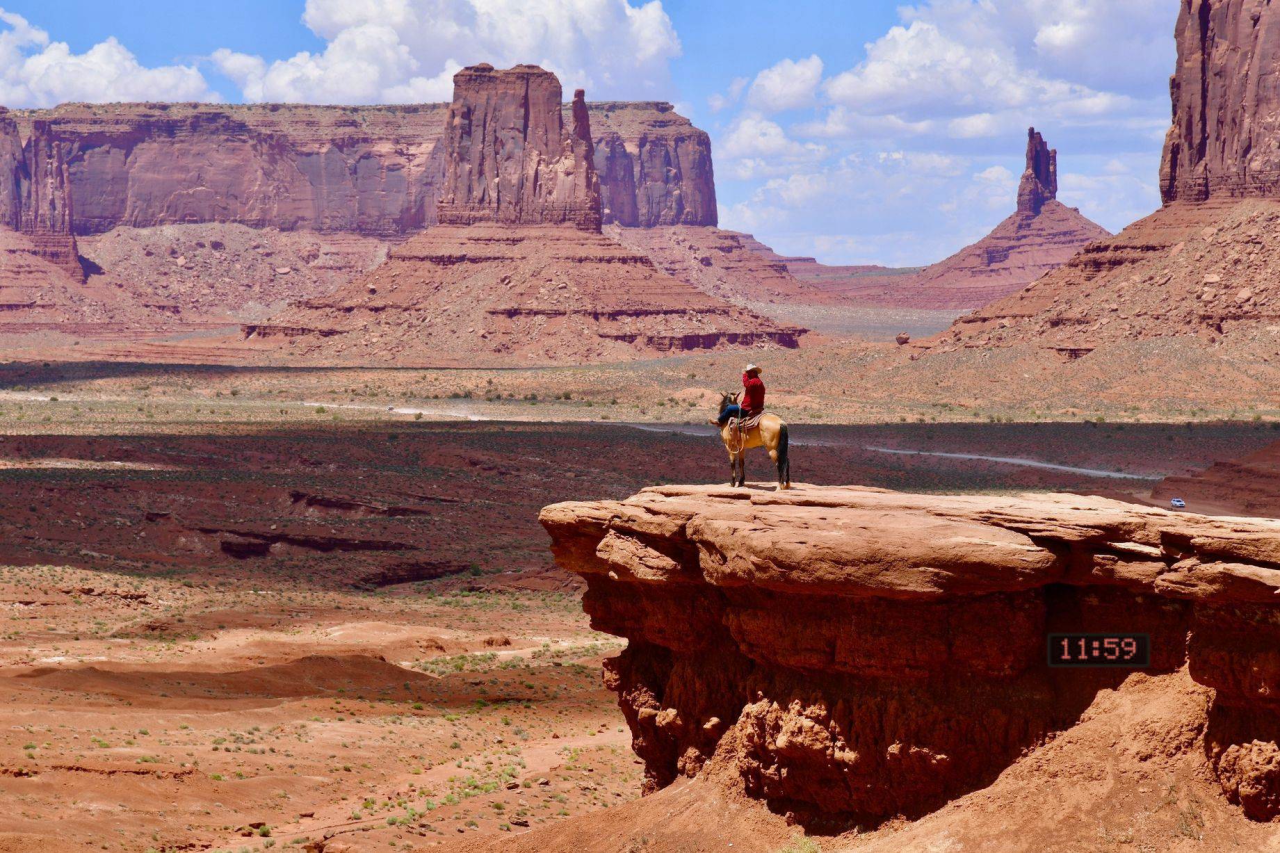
11.59
